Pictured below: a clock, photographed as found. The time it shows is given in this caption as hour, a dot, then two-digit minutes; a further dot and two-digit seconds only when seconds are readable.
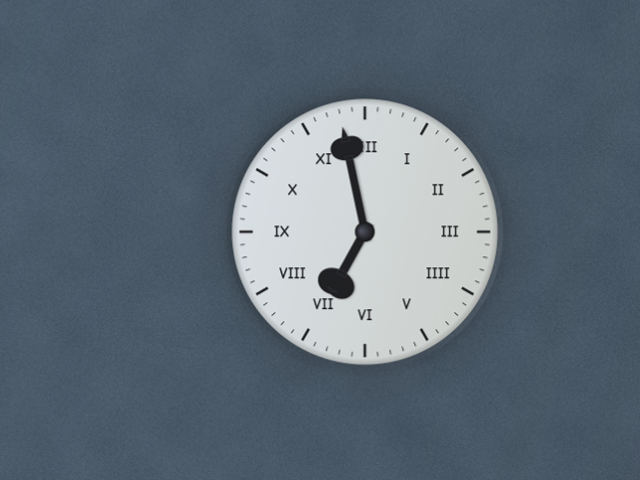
6.58
